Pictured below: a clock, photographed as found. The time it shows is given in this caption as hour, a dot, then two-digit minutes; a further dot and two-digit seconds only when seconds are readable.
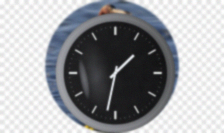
1.32
